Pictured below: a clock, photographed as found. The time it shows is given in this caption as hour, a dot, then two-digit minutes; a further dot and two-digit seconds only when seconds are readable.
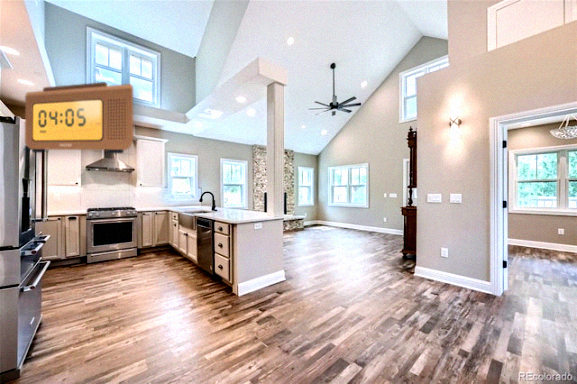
4.05
